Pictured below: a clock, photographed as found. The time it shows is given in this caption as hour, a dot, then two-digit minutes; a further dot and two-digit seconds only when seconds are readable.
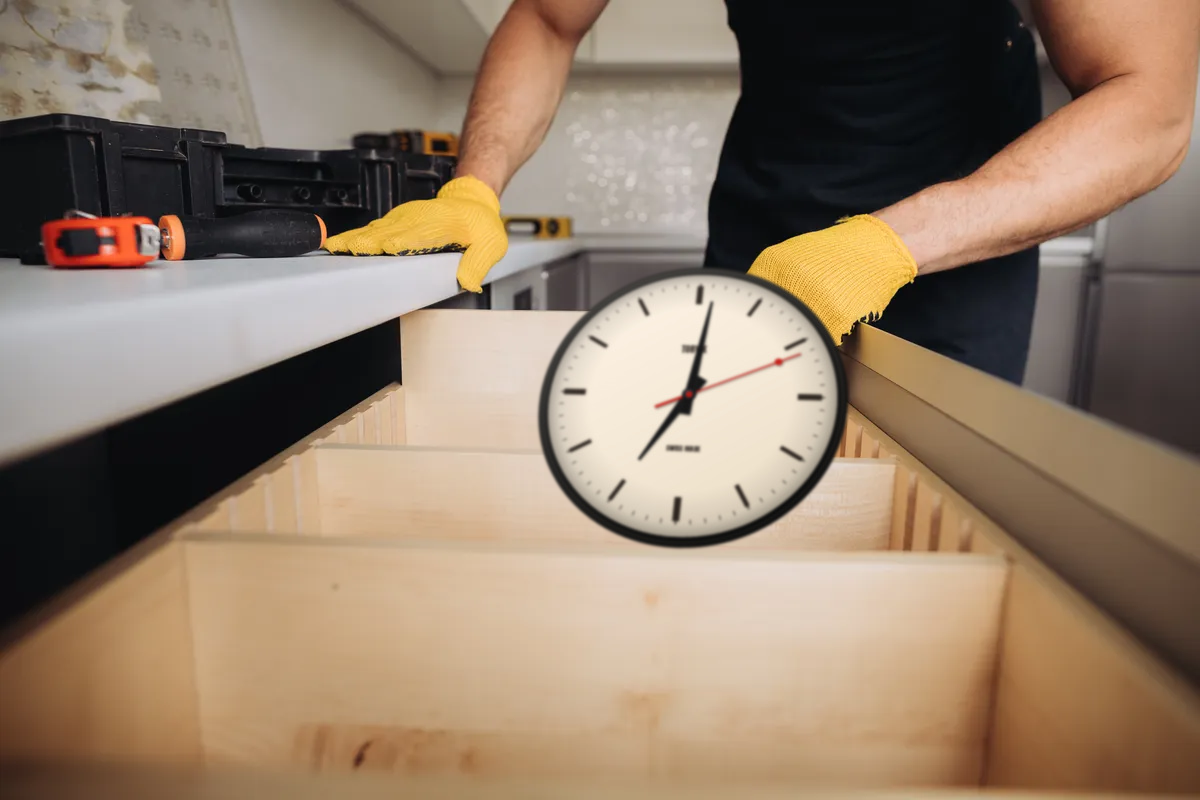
7.01.11
